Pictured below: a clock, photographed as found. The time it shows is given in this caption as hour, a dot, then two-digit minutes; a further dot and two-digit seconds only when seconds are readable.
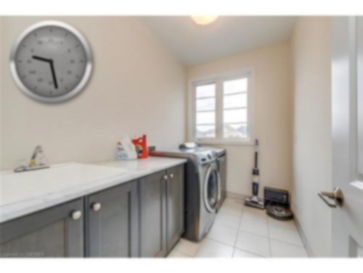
9.28
